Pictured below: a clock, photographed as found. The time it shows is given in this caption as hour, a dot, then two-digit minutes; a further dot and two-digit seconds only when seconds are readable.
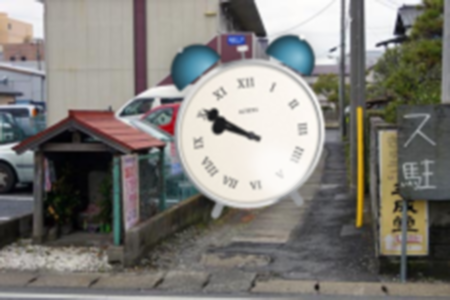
9.51
